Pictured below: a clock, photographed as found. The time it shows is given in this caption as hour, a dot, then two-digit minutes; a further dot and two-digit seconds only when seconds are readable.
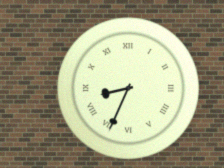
8.34
